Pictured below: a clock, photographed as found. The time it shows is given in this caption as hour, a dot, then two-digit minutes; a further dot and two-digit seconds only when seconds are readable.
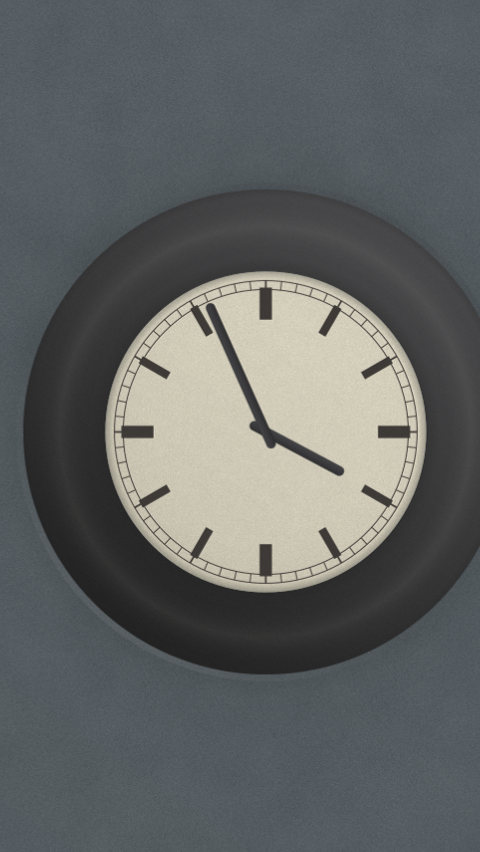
3.56
